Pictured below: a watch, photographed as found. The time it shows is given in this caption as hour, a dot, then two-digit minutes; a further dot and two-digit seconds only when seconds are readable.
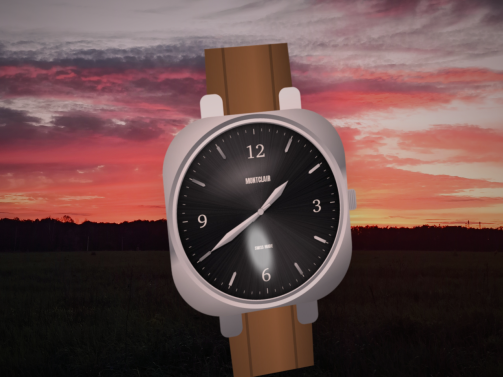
1.40
